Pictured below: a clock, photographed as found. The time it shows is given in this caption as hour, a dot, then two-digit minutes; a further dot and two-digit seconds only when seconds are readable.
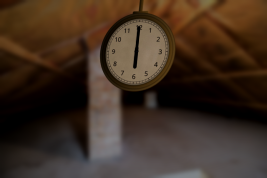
6.00
